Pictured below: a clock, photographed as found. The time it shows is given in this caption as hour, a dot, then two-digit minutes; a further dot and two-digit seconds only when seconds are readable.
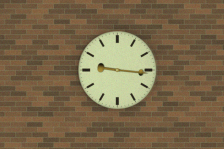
9.16
